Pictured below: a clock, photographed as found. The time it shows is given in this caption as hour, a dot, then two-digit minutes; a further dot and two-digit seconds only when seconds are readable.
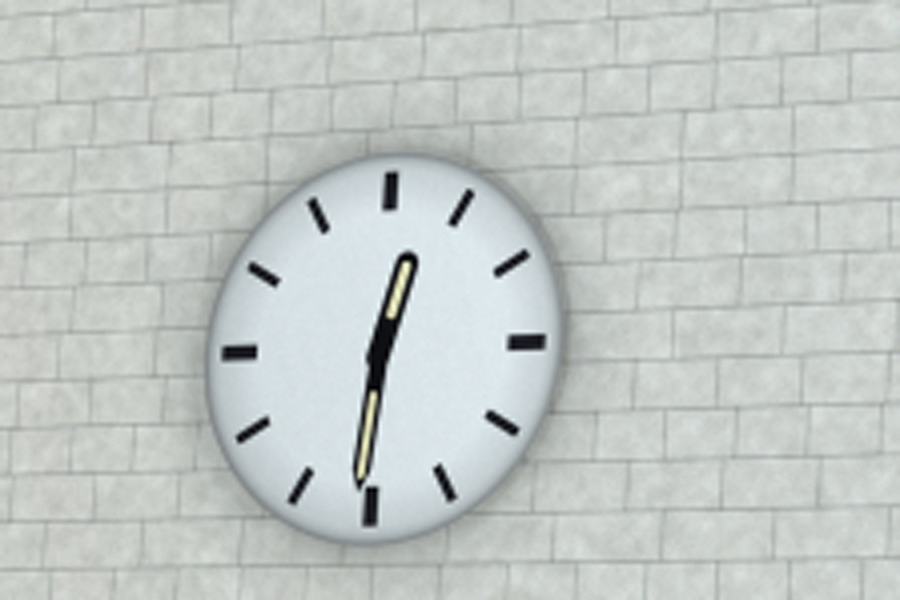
12.31
